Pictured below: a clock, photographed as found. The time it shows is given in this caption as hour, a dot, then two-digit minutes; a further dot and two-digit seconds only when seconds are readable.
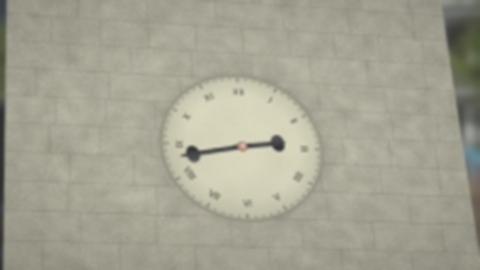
2.43
